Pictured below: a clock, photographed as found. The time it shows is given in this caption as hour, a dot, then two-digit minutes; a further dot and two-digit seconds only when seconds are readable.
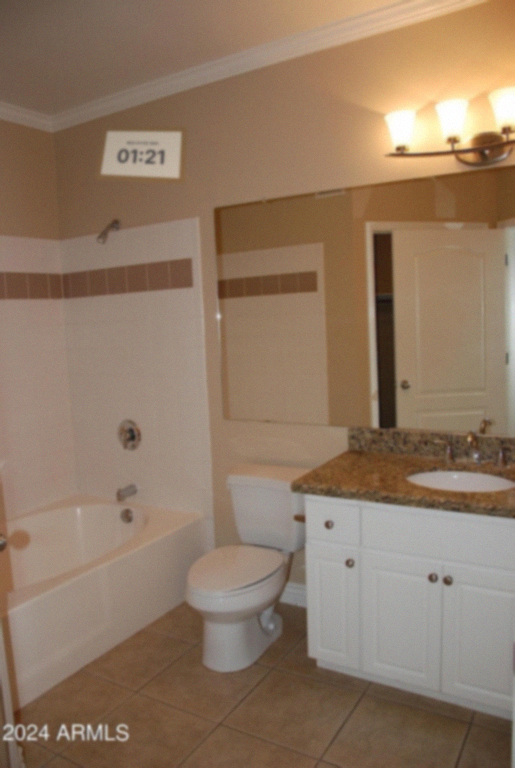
1.21
